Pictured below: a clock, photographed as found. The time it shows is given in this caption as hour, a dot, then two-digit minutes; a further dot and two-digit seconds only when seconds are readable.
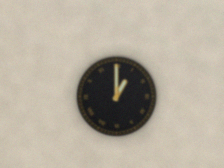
1.00
